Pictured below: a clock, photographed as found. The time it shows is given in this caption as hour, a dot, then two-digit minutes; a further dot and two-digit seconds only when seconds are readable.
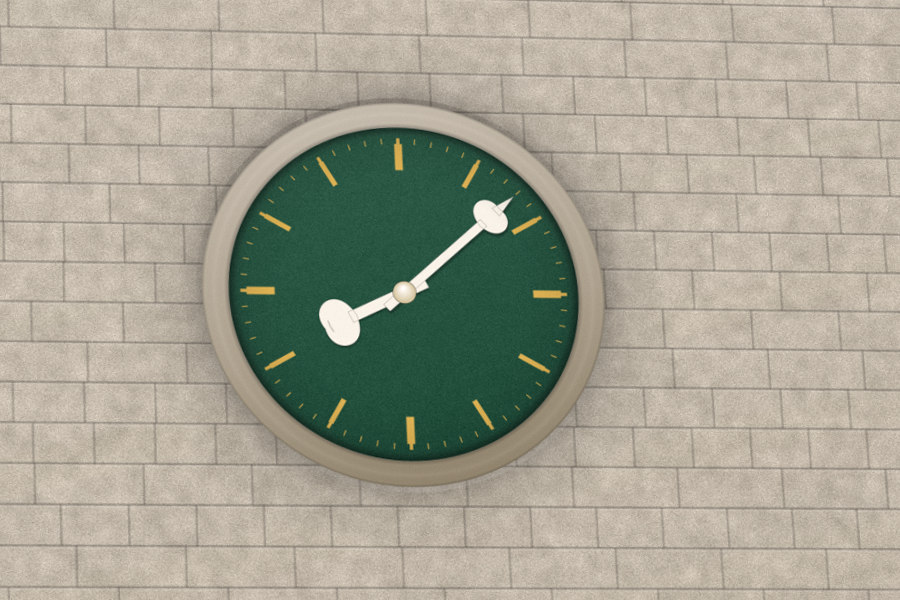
8.08
